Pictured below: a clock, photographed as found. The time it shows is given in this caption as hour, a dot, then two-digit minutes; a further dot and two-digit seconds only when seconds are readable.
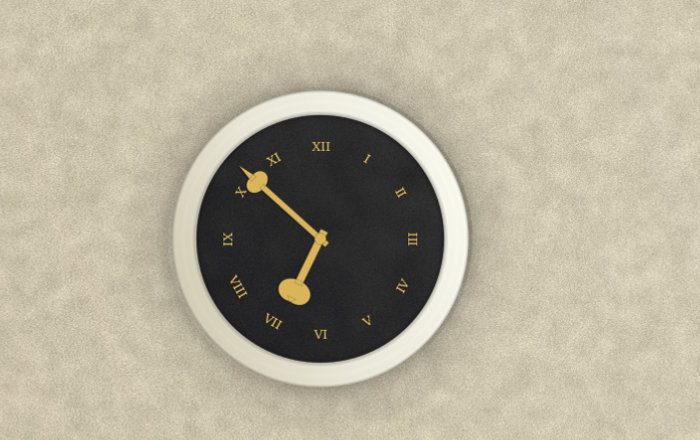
6.52
